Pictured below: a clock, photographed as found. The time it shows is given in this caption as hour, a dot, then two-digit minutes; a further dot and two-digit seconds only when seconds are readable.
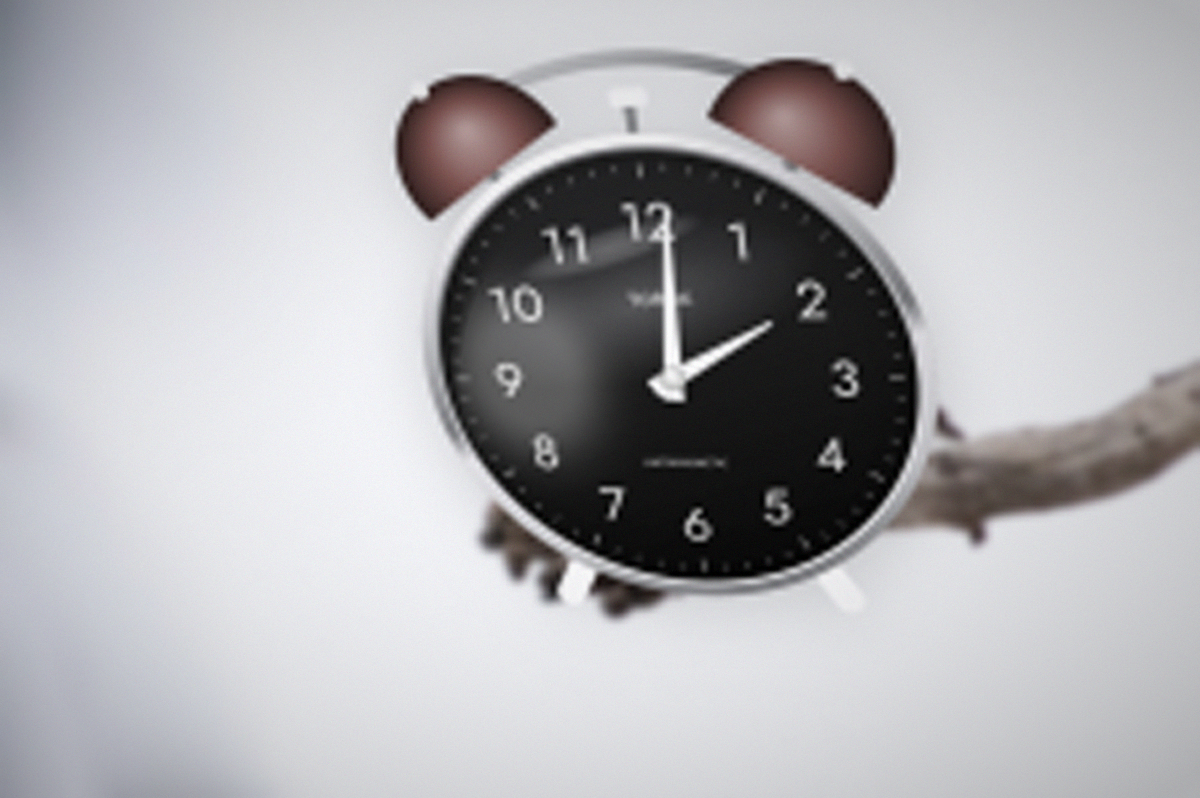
2.01
